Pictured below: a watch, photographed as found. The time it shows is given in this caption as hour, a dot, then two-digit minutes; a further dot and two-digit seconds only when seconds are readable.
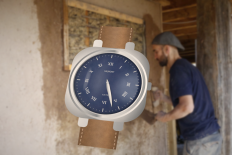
5.27
